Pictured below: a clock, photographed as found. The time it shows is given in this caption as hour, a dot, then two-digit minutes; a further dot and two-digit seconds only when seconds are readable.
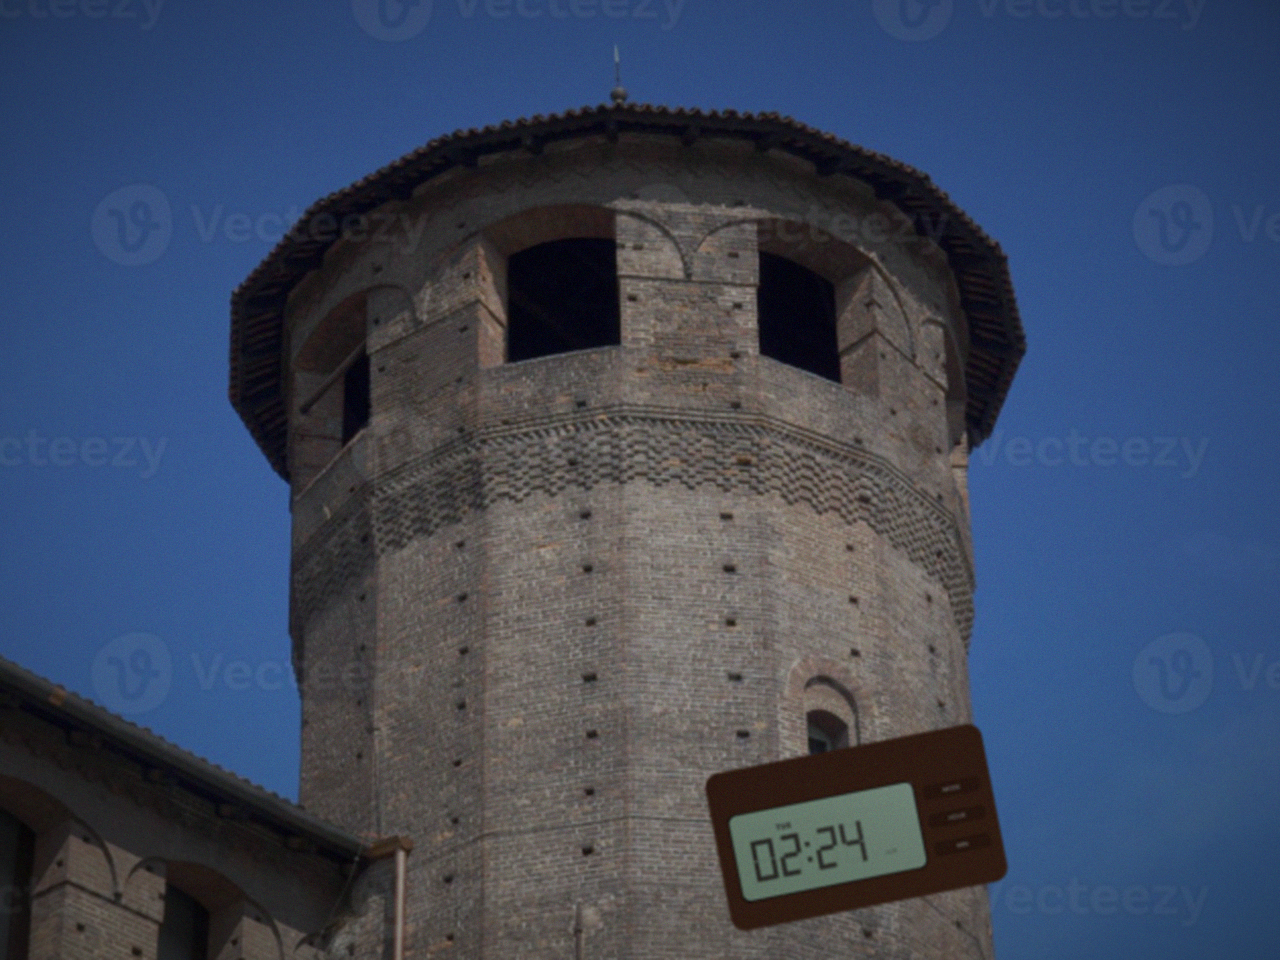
2.24
